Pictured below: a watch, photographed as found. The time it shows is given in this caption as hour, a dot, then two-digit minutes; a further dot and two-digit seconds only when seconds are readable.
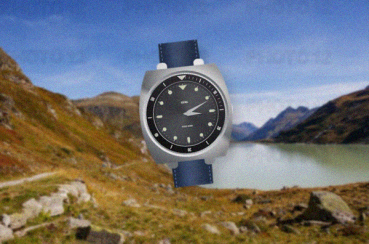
3.11
